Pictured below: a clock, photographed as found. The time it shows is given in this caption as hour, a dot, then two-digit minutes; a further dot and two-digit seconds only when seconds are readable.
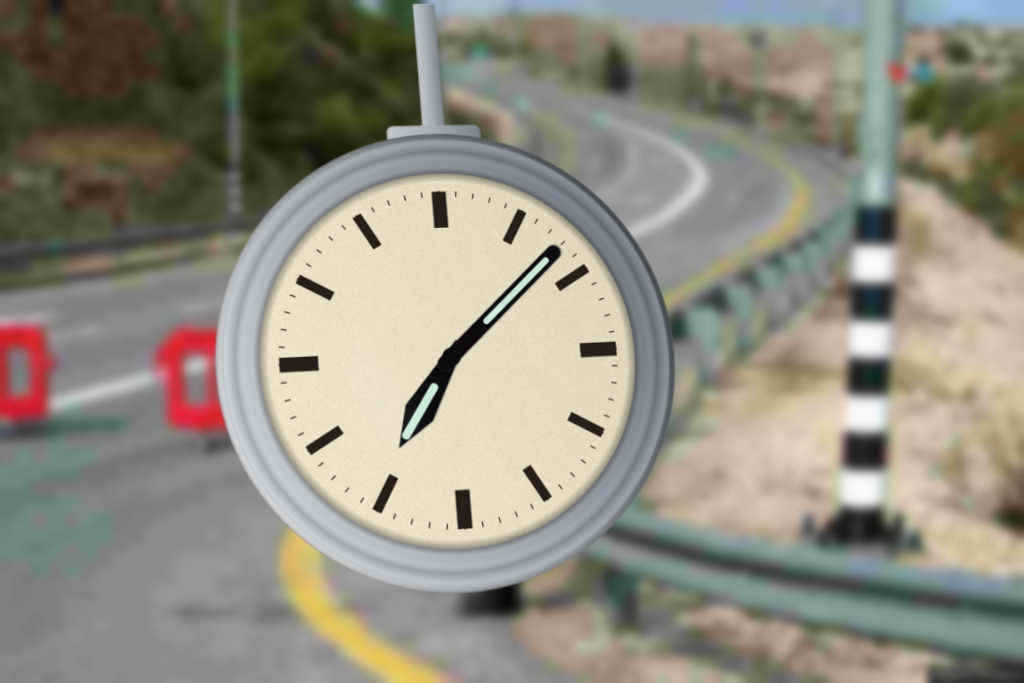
7.08
